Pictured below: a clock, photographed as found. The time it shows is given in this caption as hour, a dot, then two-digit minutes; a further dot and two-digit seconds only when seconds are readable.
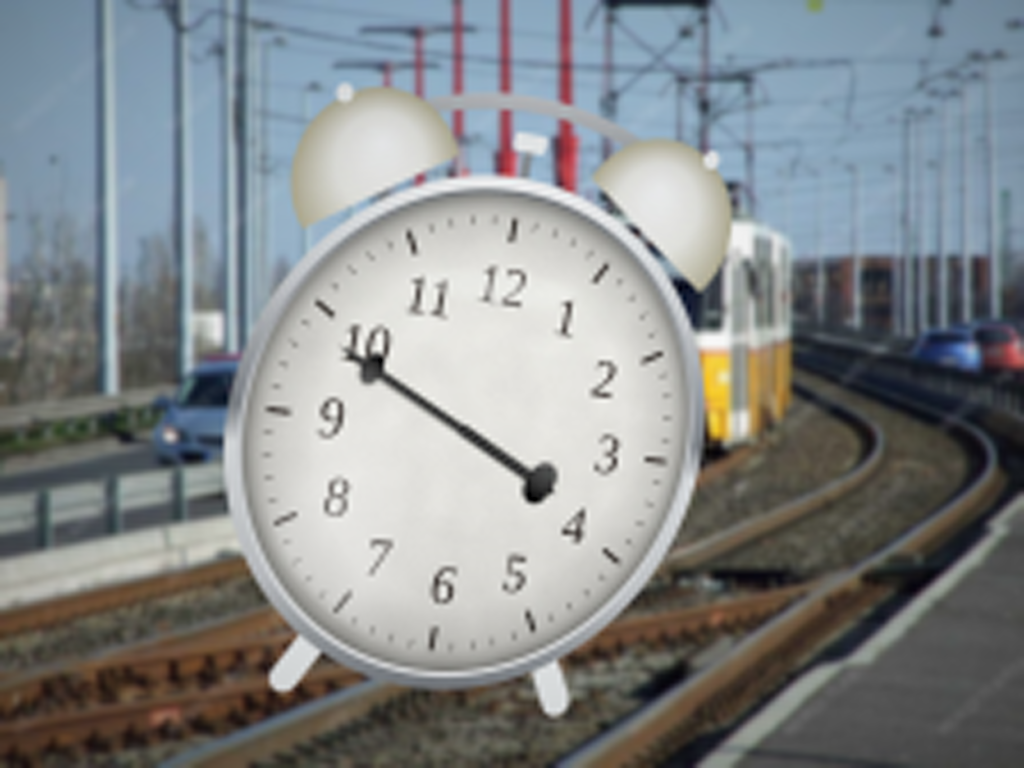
3.49
